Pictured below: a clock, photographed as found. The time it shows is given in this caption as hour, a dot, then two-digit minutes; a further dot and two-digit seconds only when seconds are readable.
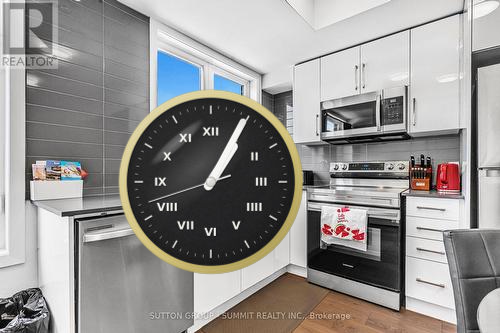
1.04.42
